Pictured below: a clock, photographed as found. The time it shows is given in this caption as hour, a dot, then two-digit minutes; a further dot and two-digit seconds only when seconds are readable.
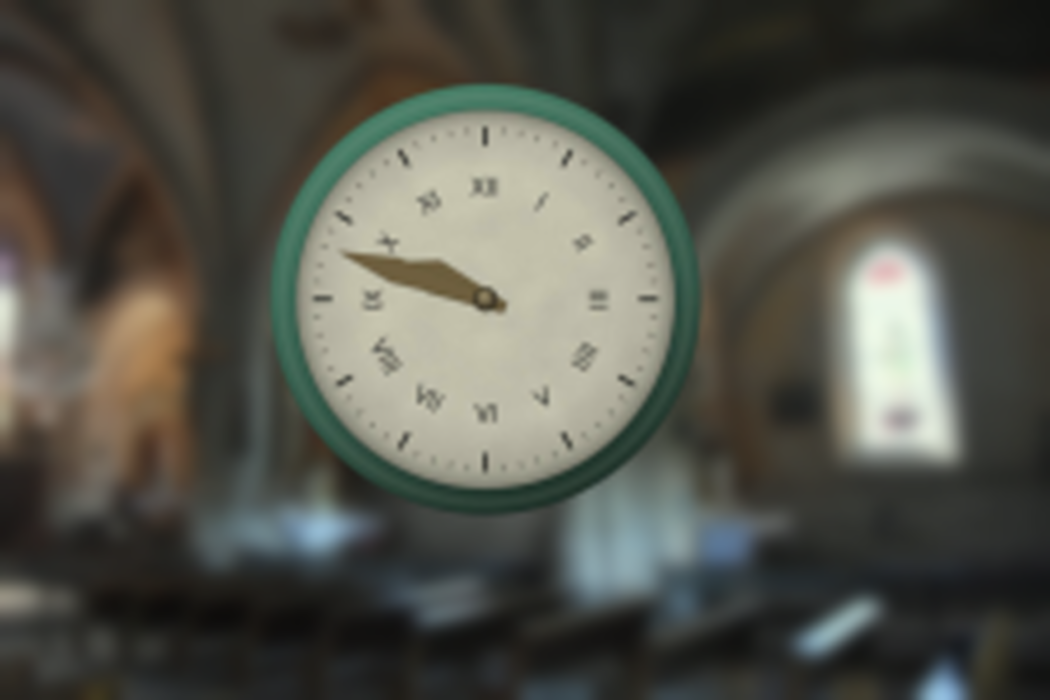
9.48
